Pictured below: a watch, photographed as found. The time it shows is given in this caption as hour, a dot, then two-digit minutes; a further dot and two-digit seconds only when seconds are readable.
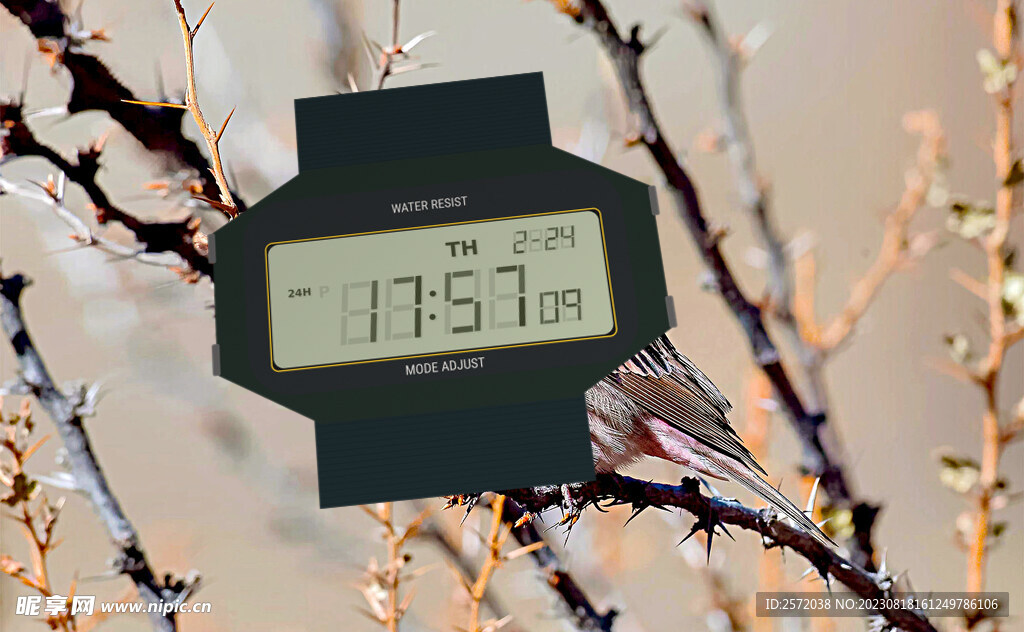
17.57.09
